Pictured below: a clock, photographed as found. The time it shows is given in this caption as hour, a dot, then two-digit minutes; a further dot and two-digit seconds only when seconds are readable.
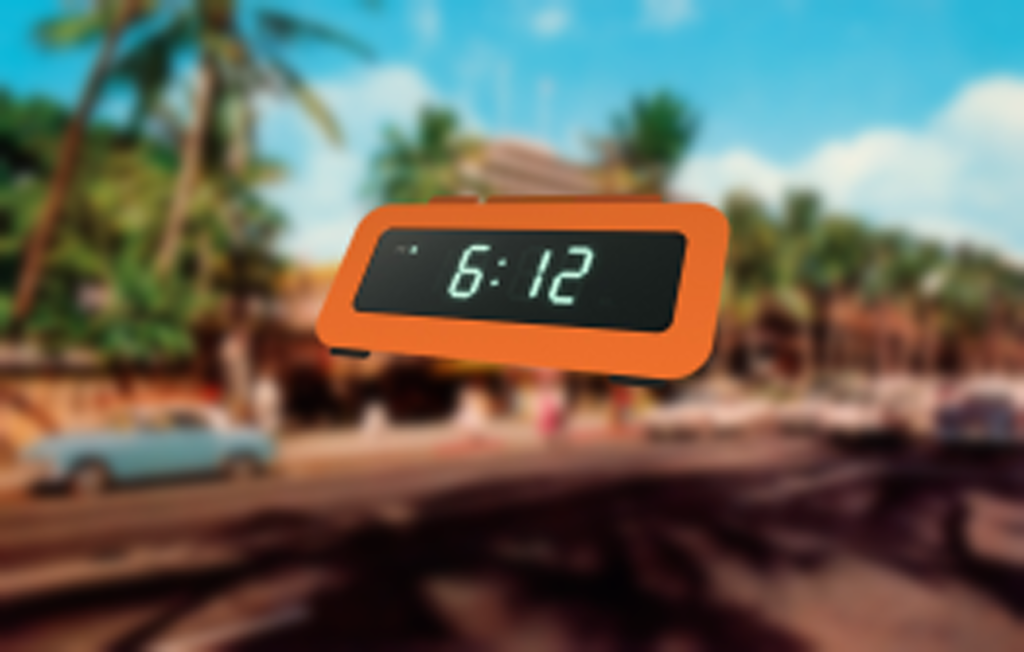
6.12
